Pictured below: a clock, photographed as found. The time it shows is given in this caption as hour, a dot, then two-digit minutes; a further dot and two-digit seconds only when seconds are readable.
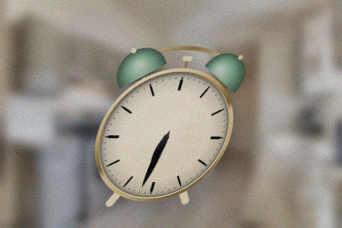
6.32
